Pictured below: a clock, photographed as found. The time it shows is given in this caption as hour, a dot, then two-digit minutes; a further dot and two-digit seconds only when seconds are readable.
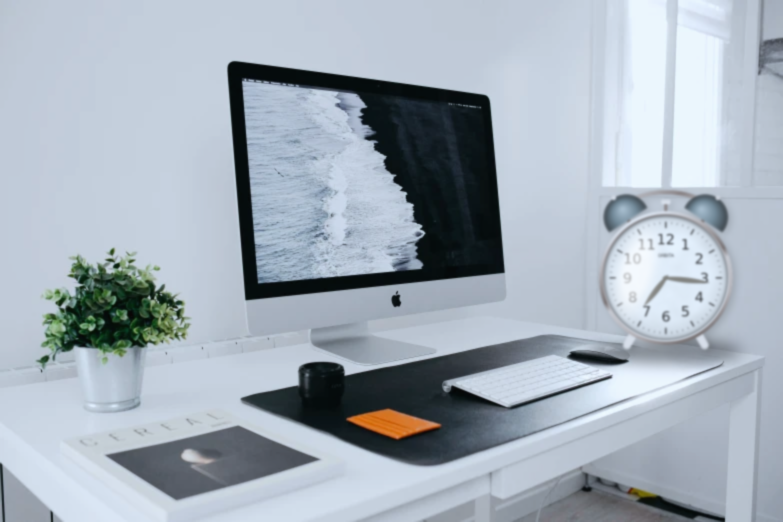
7.16
